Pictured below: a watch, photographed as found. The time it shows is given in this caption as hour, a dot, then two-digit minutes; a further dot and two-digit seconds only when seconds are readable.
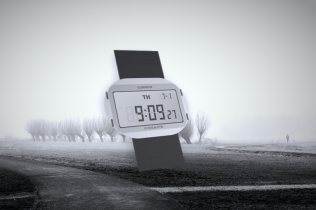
9.09.27
